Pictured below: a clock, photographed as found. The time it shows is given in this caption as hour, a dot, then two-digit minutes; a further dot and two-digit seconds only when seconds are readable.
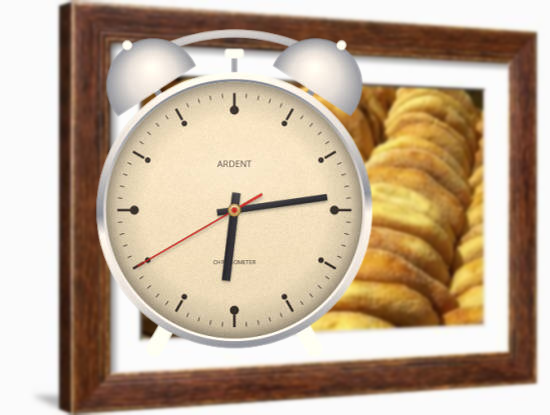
6.13.40
